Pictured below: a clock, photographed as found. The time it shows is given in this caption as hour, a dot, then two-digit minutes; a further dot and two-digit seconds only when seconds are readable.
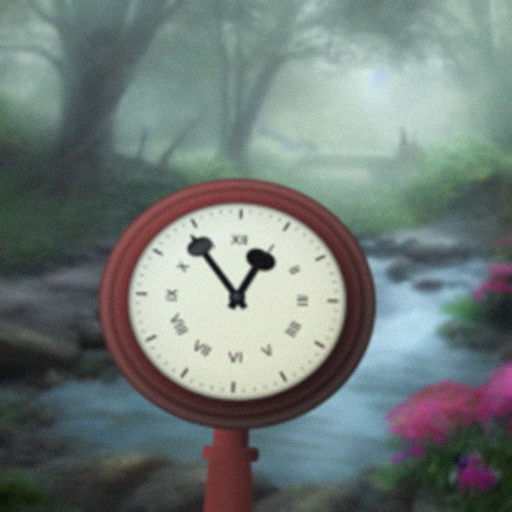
12.54
